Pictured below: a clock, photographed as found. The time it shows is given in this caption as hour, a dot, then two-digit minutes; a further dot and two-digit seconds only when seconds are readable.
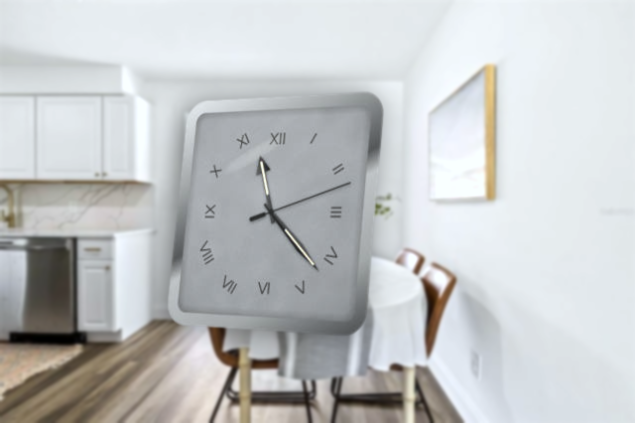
11.22.12
